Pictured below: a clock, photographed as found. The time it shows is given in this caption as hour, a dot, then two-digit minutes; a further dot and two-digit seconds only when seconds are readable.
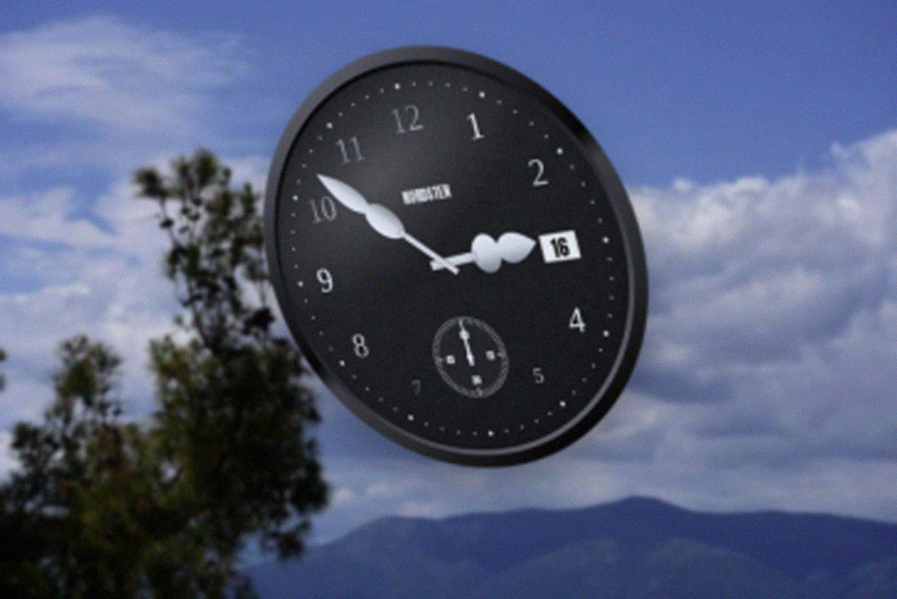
2.52
